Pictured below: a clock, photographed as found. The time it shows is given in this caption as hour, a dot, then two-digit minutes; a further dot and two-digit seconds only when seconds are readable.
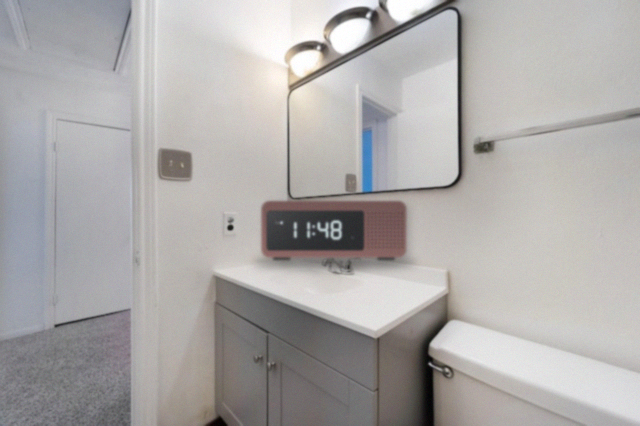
11.48
